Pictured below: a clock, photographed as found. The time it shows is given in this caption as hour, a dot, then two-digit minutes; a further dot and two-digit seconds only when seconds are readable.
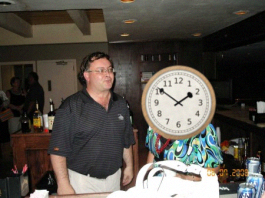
1.51
